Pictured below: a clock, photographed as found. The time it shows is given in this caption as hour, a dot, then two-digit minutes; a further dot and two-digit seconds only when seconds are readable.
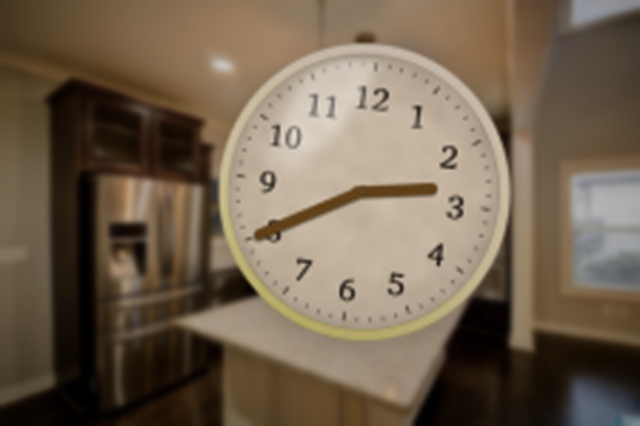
2.40
